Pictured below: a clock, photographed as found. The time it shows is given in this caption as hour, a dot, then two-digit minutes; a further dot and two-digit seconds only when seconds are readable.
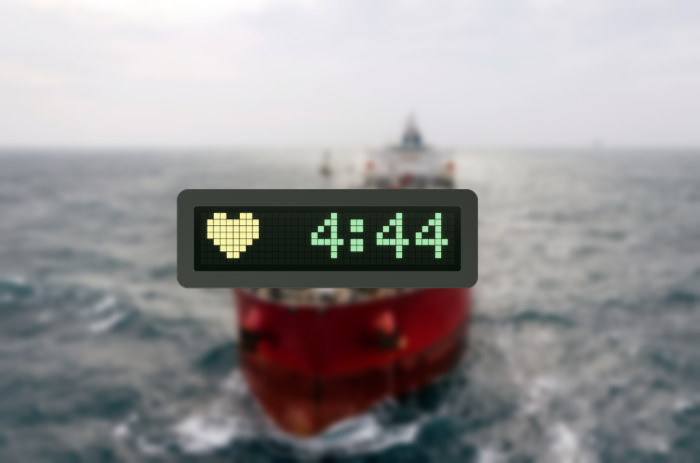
4.44
